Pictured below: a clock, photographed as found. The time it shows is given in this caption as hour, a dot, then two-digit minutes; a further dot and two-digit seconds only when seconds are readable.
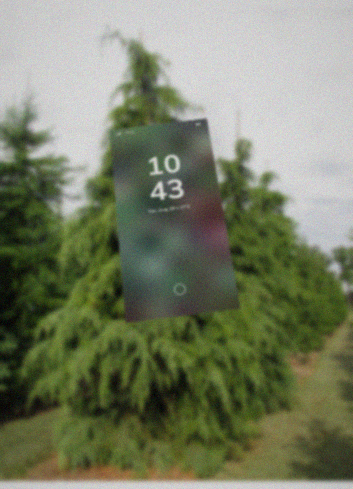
10.43
